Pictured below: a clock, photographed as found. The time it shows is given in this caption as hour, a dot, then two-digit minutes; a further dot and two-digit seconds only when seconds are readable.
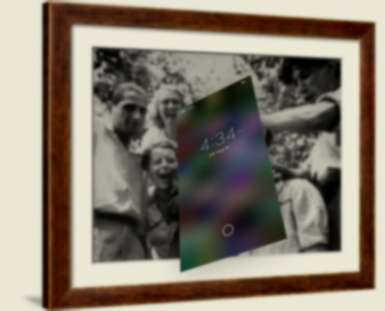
4.34
